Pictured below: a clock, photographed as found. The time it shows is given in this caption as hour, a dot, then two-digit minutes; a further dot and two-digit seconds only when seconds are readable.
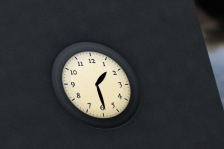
1.29
